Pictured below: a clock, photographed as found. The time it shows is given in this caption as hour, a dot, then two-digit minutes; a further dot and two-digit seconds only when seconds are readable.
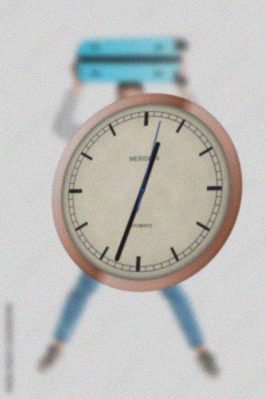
12.33.02
